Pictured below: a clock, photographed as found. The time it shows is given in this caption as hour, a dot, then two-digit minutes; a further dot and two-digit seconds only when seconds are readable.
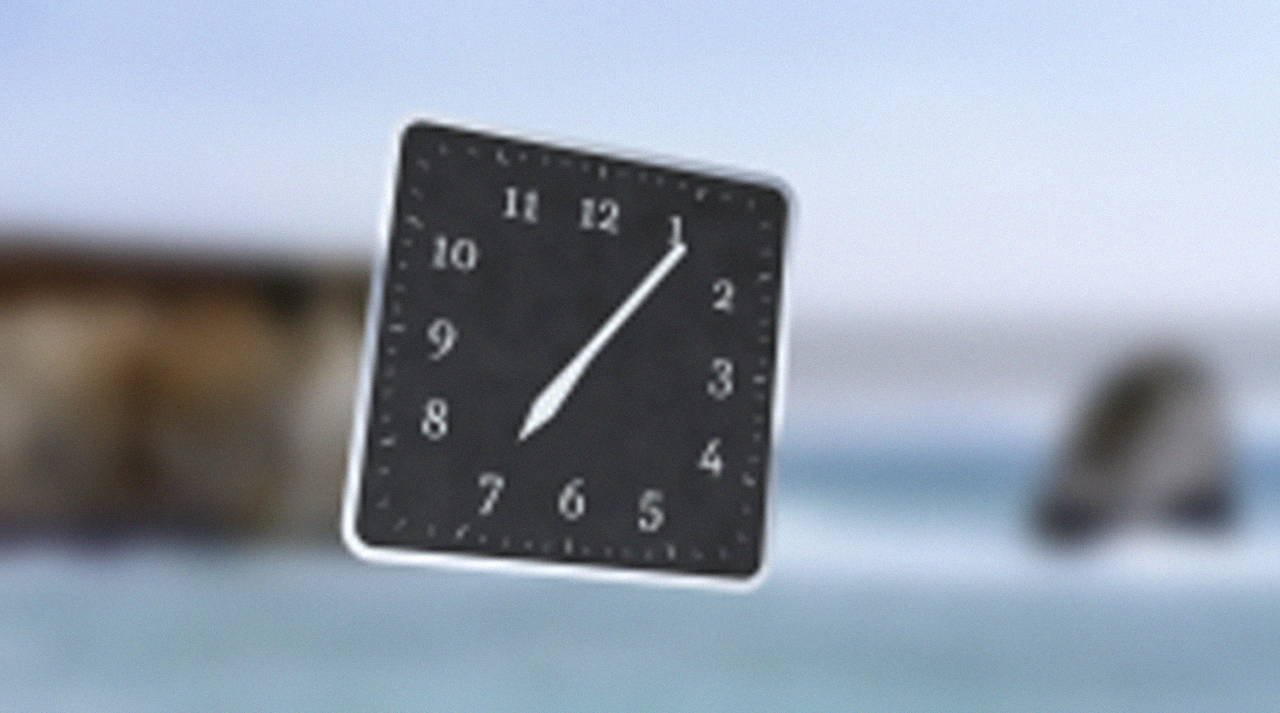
7.06
